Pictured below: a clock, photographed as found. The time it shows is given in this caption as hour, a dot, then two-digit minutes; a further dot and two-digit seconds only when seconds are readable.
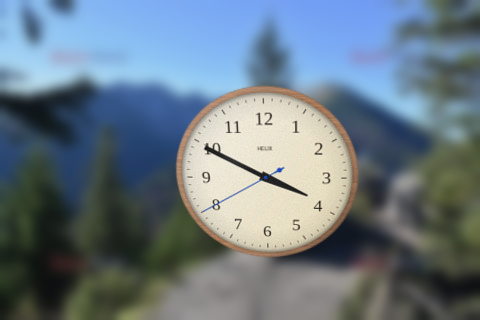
3.49.40
